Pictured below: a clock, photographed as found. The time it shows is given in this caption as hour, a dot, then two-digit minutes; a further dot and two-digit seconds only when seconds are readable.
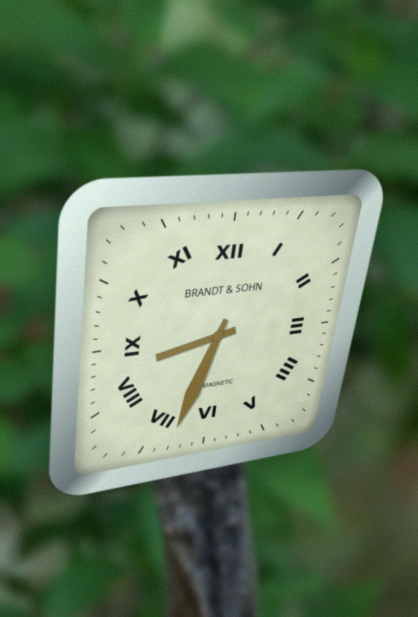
8.33
